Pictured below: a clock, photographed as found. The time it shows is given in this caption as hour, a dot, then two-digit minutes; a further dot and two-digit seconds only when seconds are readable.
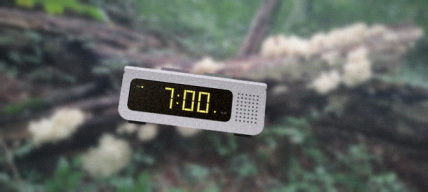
7.00
